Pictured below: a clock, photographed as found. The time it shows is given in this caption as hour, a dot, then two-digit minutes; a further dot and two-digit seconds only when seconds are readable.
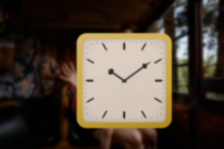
10.09
